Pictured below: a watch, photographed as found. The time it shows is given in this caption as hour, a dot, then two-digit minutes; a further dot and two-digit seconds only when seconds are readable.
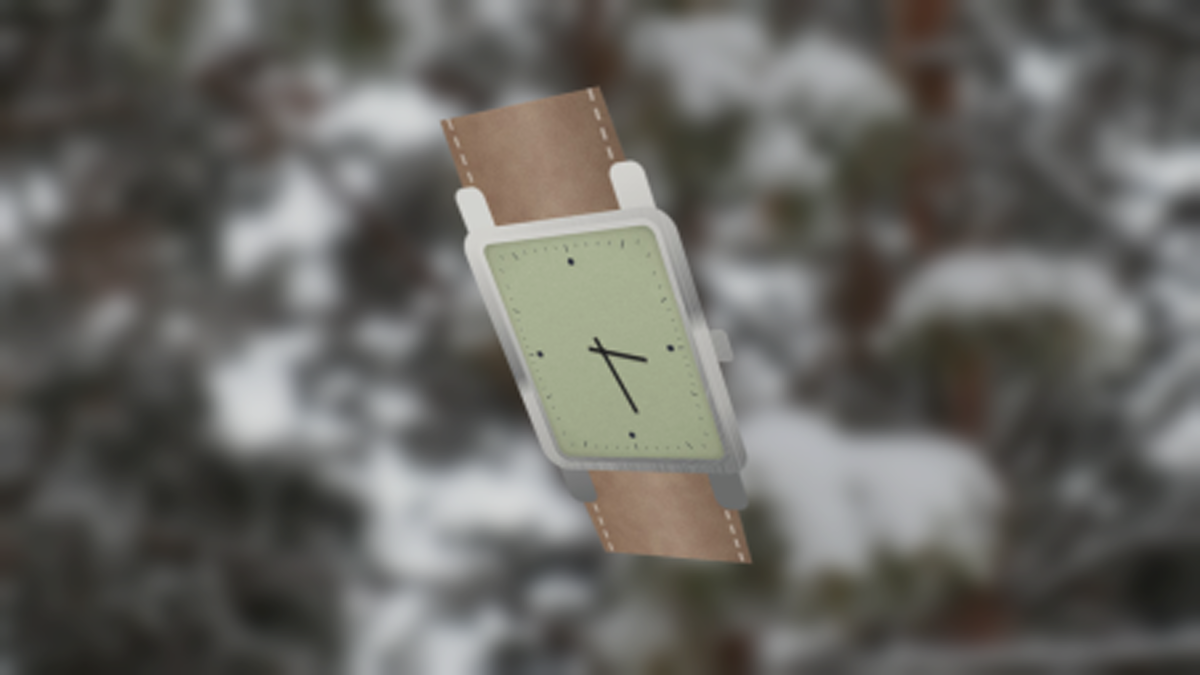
3.28
